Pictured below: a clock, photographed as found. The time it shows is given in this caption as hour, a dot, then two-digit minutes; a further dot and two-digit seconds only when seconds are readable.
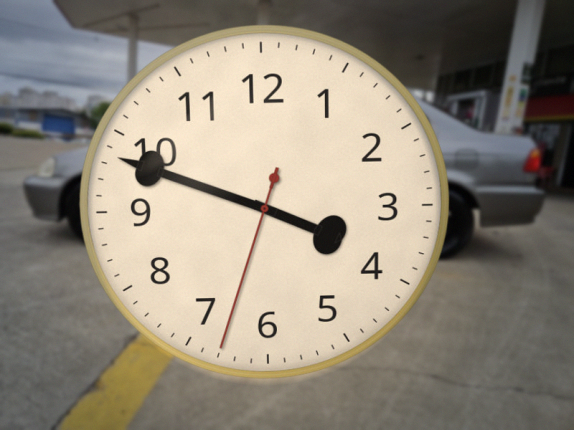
3.48.33
